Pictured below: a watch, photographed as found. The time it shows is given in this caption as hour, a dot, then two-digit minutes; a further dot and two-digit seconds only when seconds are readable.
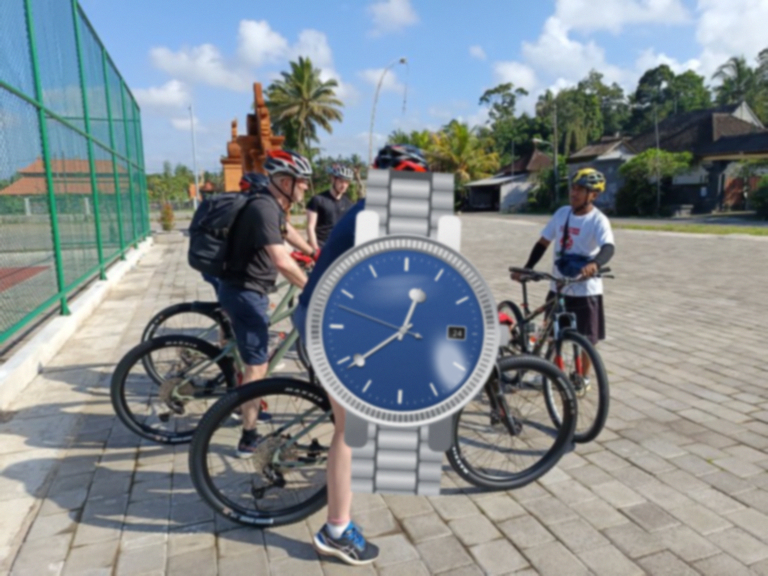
12.38.48
